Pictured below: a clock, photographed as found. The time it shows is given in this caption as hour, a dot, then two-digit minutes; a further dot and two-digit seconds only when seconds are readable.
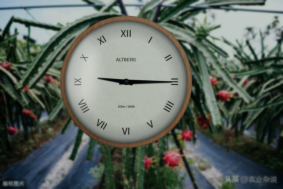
9.15
